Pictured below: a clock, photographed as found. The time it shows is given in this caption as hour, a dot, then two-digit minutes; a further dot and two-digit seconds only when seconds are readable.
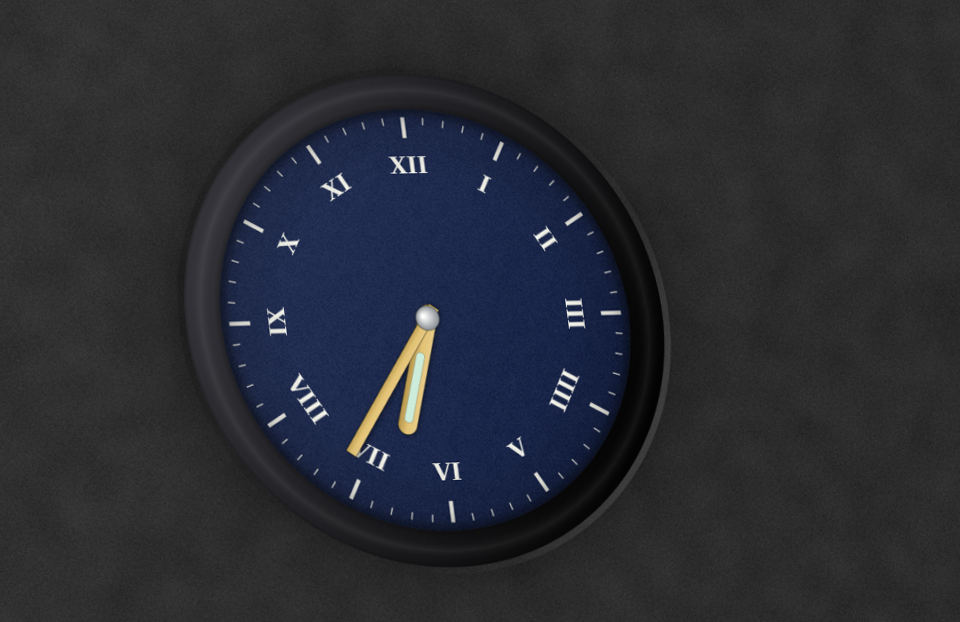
6.36
